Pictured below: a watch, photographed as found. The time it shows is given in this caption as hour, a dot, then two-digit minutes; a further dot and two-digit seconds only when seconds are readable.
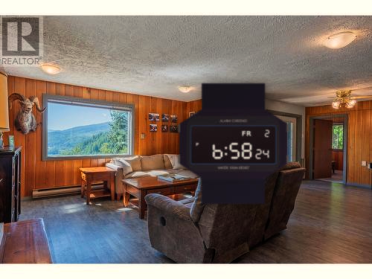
6.58.24
